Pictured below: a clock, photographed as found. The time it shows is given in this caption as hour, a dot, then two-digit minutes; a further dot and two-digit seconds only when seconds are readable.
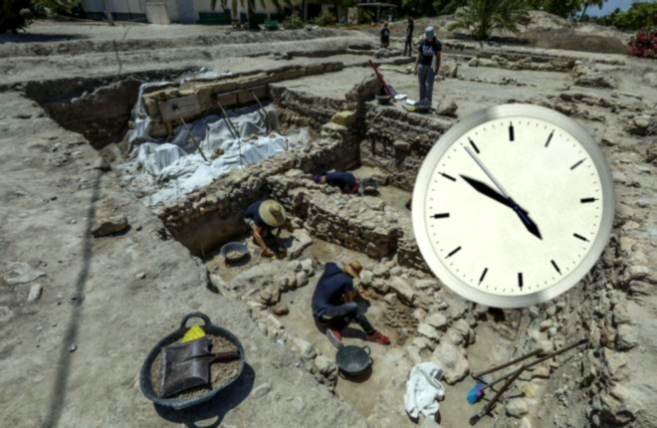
4.50.54
